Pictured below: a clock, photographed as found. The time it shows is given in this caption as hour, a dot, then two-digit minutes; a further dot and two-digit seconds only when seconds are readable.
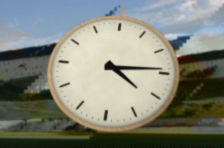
4.14
